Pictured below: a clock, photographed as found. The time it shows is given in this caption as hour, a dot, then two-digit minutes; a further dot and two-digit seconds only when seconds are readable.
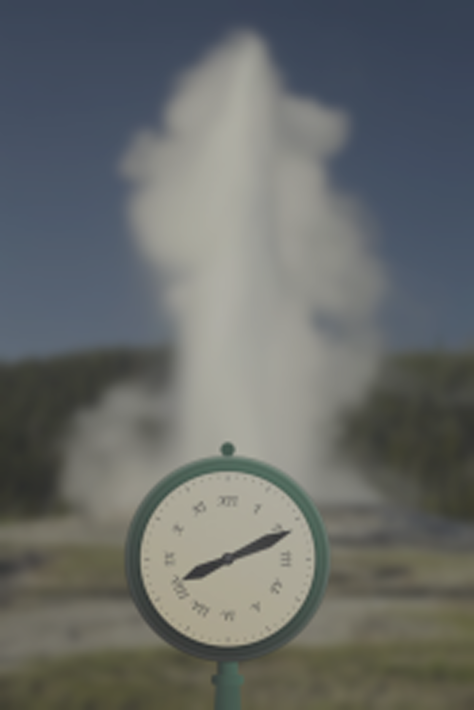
8.11
